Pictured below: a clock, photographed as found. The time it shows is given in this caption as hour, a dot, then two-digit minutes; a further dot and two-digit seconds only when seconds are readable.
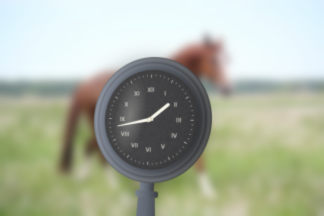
1.43
